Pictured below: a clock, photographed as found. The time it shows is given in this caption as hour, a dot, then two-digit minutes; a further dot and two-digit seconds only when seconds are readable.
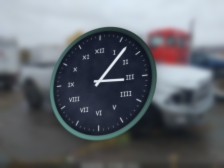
3.07
